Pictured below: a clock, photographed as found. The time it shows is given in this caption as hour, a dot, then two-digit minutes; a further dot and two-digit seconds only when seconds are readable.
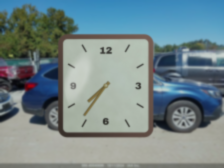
7.36
